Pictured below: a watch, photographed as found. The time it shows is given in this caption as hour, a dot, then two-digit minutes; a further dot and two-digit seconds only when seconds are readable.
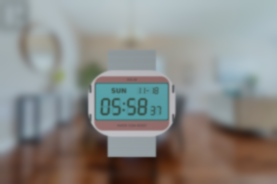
5.58
